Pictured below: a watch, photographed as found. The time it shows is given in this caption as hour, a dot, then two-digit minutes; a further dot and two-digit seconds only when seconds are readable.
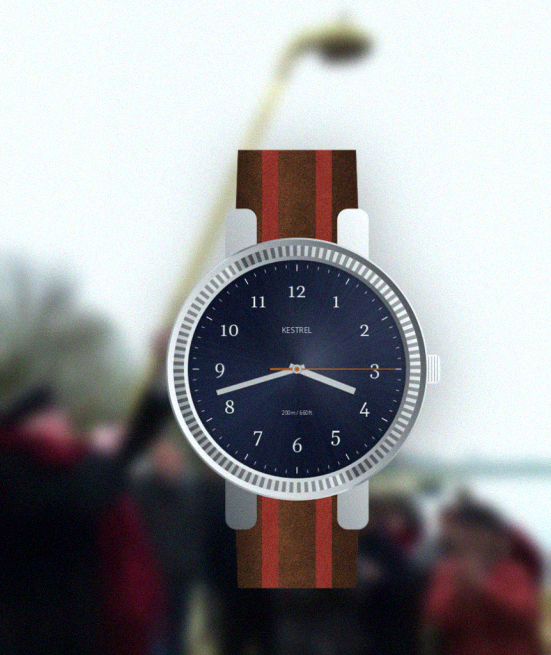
3.42.15
